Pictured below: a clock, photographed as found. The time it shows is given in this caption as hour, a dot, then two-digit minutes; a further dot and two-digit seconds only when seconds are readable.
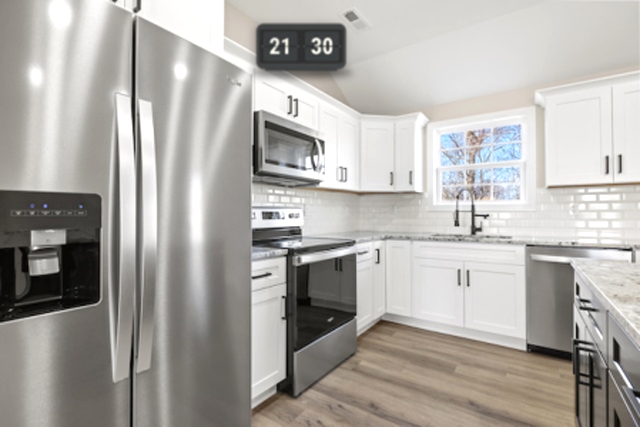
21.30
